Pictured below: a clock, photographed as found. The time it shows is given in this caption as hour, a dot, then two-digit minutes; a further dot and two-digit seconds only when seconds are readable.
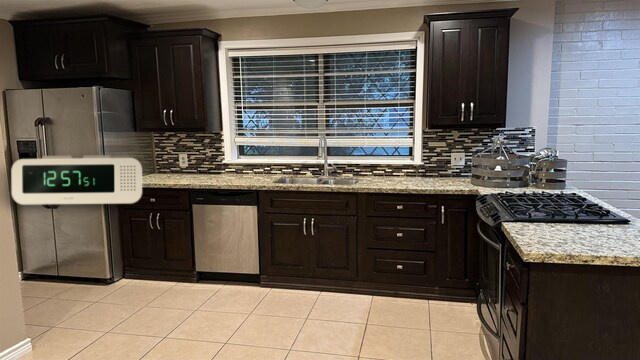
12.57
